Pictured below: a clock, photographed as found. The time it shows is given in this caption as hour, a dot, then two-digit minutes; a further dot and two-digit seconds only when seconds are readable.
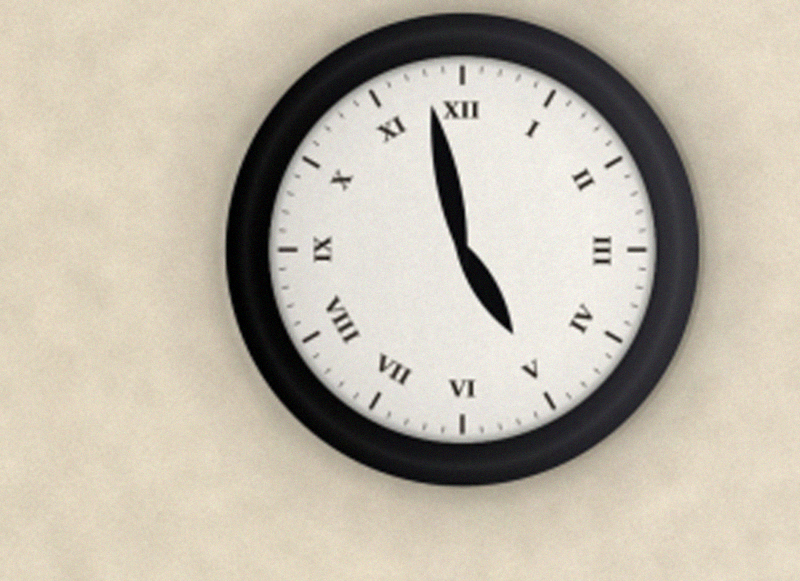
4.58
